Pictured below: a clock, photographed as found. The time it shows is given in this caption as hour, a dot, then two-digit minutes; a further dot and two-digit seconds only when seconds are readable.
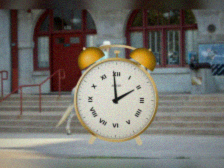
1.59
